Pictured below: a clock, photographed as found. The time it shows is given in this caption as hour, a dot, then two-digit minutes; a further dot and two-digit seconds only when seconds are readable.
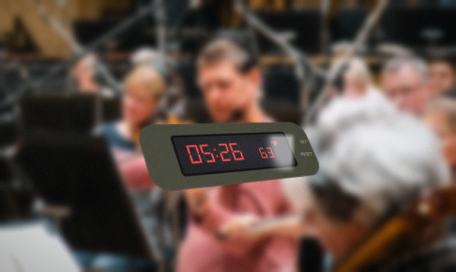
5.26
